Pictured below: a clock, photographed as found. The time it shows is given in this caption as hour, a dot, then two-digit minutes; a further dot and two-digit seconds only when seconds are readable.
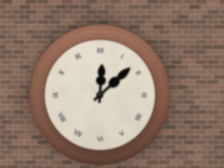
12.08
